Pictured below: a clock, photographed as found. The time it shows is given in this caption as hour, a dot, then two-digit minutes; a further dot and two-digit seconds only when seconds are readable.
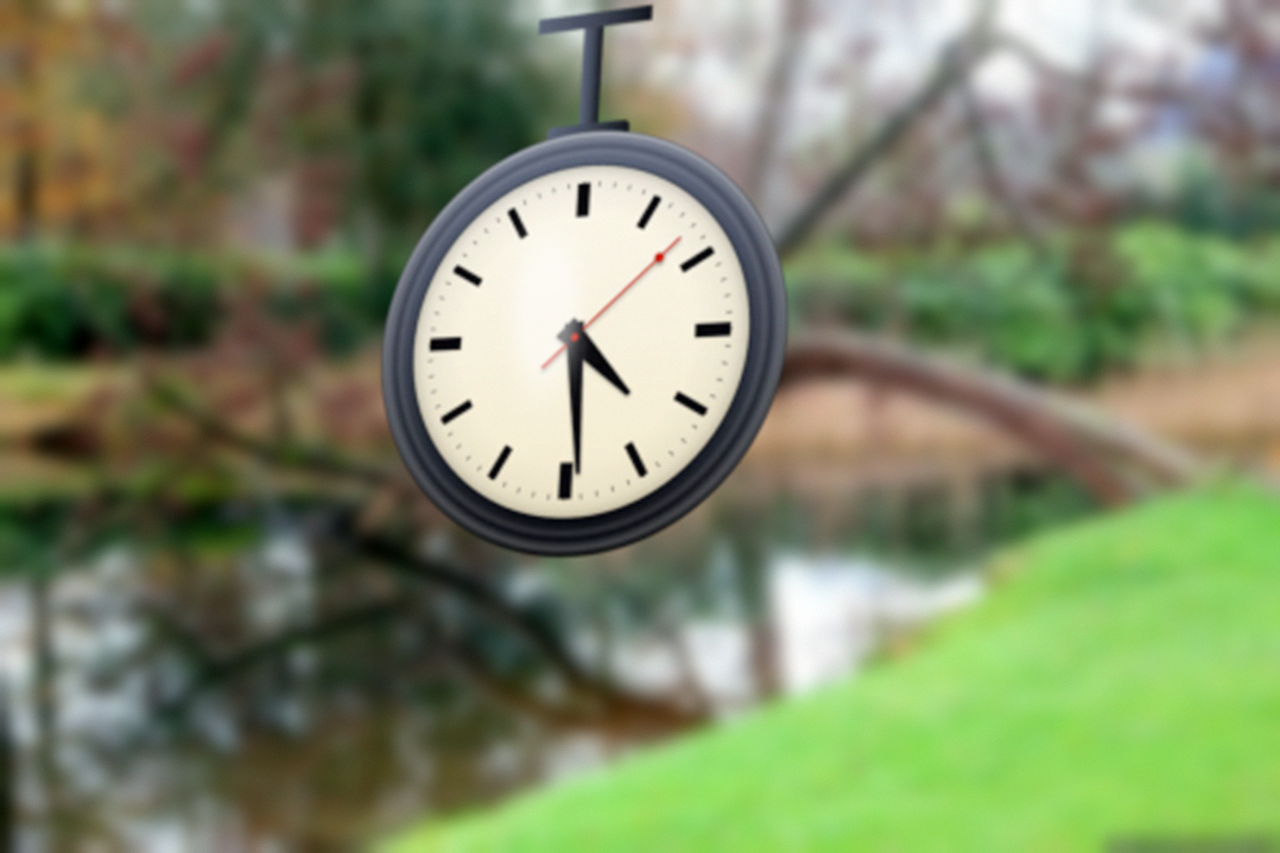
4.29.08
